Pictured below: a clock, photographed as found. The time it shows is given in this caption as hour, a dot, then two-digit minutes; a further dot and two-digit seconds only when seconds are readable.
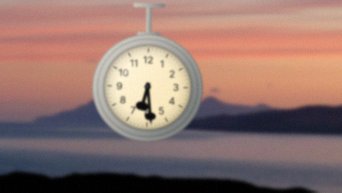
6.29
